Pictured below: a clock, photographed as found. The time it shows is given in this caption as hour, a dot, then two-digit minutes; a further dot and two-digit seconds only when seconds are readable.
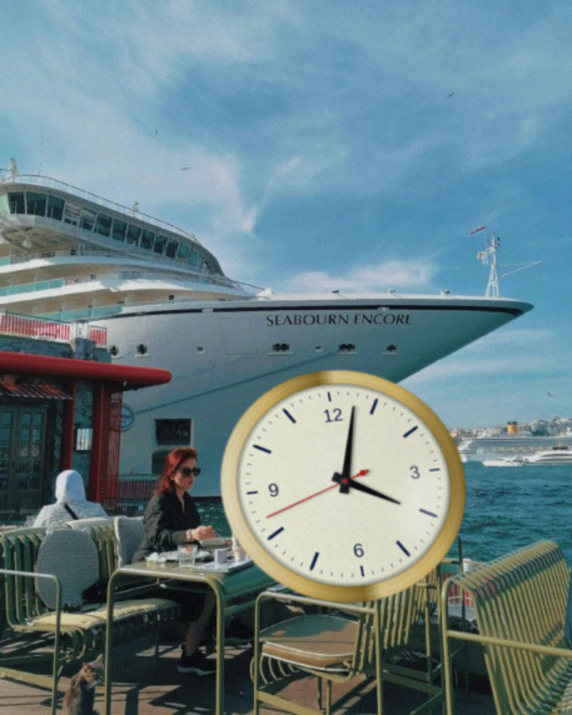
4.02.42
